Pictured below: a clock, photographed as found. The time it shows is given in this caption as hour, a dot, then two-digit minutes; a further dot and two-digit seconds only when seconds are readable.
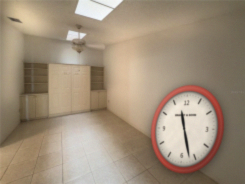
11.27
